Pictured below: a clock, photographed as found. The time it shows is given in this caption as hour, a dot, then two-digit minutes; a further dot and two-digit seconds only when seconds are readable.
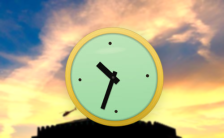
10.34
